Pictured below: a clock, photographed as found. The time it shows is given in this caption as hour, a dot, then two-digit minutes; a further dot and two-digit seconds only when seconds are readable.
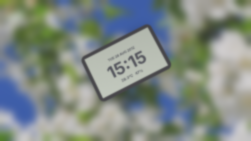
15.15
